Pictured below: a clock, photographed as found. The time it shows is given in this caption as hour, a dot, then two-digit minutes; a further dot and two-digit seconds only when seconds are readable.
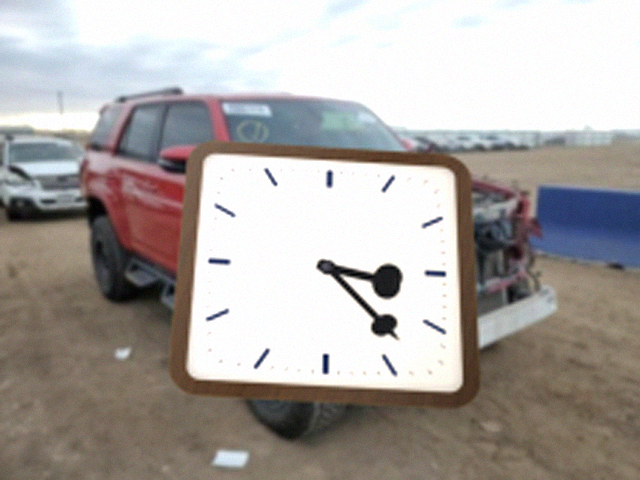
3.23
